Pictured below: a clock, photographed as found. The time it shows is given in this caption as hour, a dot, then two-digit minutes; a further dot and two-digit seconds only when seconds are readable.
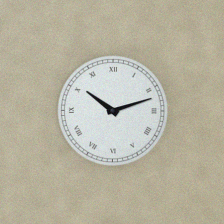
10.12
